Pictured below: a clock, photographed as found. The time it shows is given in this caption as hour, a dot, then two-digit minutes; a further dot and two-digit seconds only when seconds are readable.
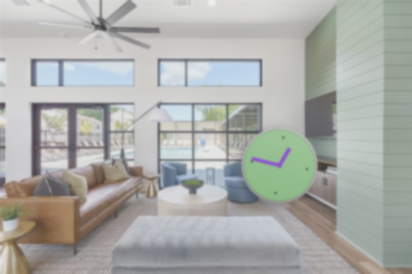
12.46
